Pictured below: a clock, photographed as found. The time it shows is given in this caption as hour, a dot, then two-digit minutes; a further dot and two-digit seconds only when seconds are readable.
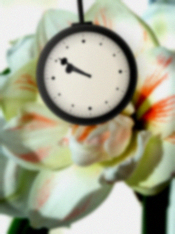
9.51
